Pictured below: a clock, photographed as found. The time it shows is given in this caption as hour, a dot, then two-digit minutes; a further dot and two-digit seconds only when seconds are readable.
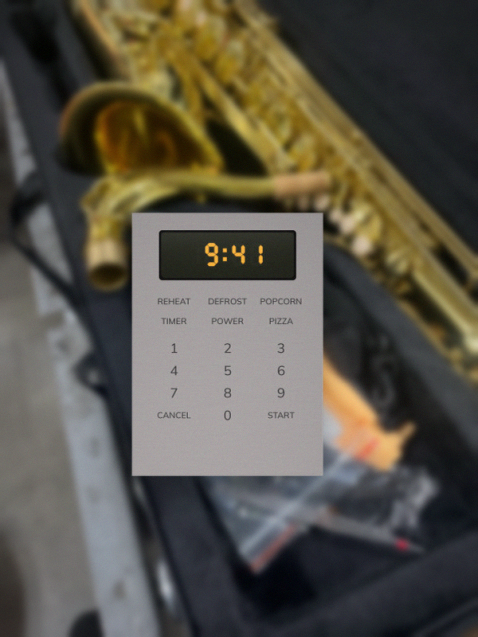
9.41
